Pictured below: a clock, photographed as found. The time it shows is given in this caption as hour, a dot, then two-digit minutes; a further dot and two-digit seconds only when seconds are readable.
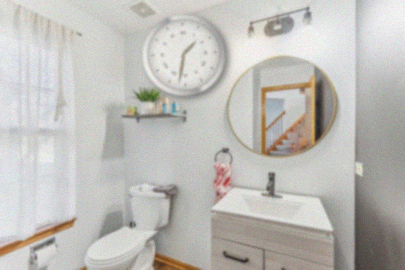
1.32
